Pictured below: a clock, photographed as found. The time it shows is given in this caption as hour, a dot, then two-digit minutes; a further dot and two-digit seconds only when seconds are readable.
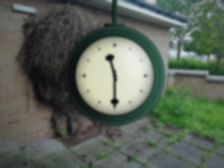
11.30
